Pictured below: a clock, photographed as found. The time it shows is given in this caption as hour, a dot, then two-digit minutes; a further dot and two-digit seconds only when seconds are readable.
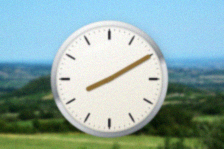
8.10
